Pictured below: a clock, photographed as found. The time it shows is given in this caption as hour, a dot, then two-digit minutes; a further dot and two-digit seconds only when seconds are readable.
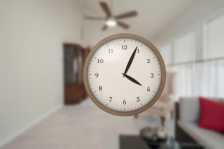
4.04
